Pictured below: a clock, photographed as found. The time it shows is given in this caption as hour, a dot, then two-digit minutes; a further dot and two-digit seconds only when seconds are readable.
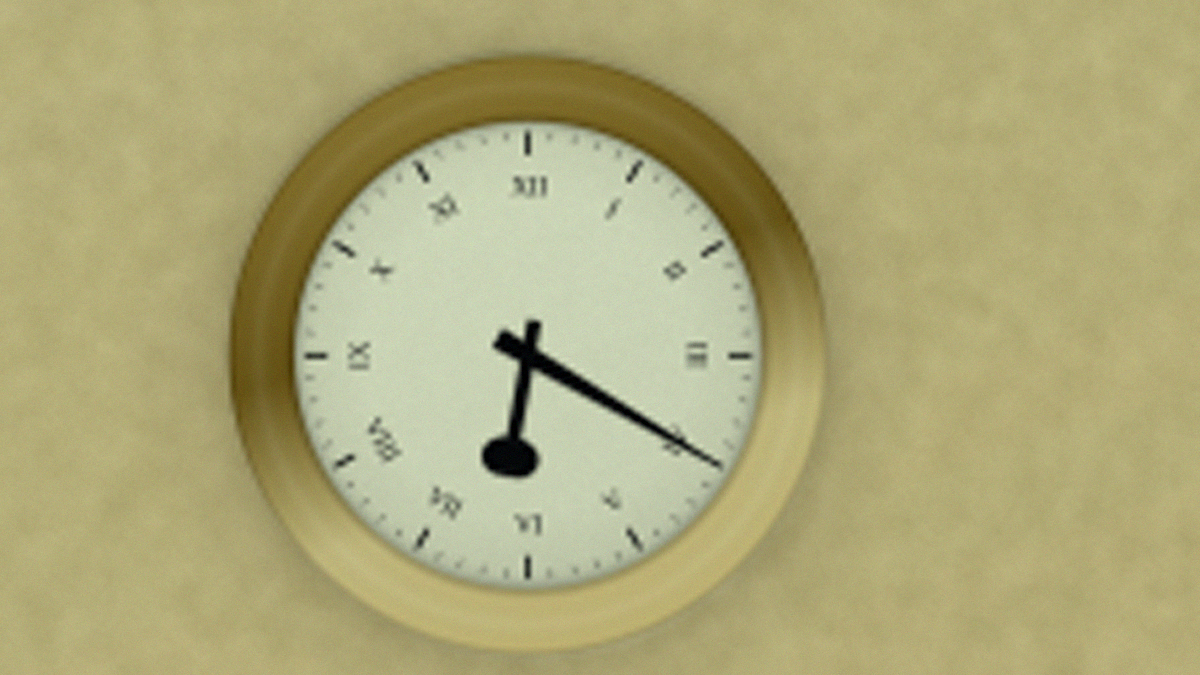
6.20
